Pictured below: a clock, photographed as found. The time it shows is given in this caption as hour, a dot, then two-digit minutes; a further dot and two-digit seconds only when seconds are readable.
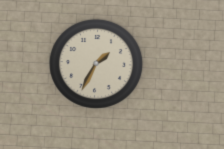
1.34
